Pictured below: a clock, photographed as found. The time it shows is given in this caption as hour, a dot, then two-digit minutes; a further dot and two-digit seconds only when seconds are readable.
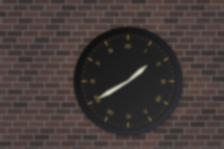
1.40
